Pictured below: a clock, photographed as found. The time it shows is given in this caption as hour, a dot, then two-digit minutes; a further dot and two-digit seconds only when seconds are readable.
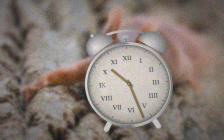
10.27
